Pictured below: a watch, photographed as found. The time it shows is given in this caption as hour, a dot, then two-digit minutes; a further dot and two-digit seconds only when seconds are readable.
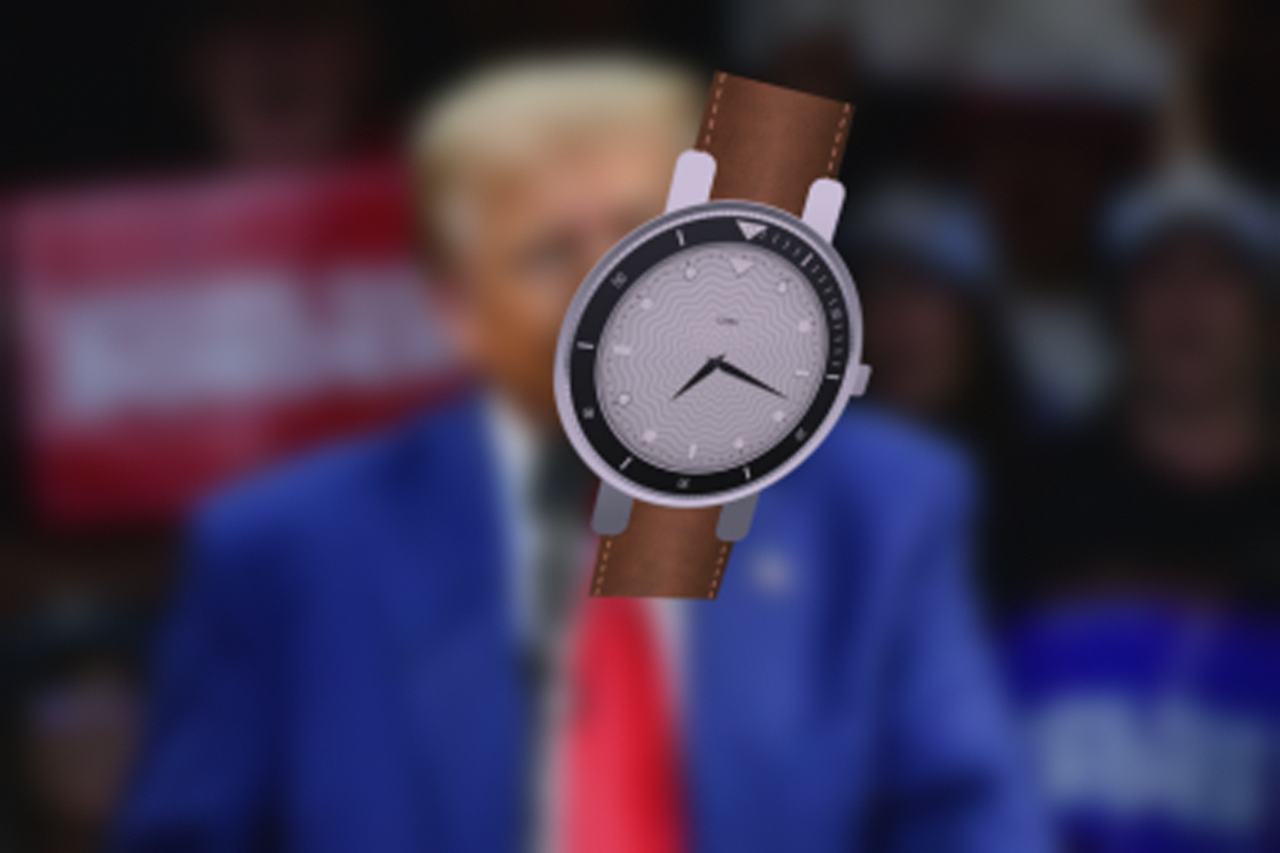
7.18
